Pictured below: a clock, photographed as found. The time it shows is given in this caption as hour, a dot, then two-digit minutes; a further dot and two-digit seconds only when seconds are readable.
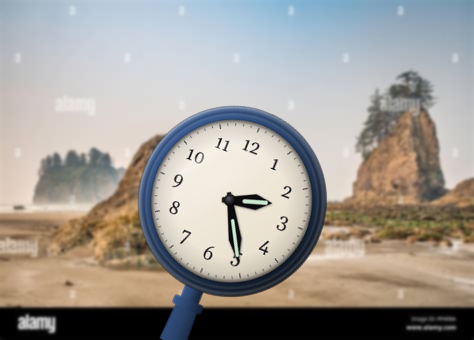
2.25
